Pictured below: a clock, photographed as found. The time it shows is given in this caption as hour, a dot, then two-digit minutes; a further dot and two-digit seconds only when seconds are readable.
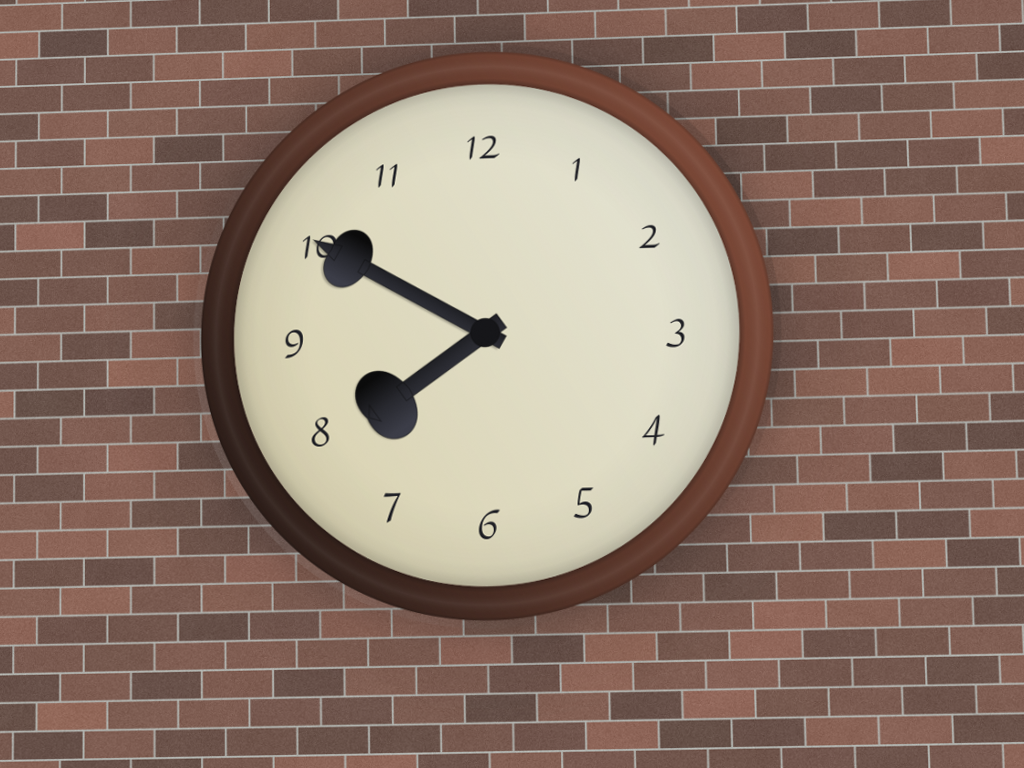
7.50
